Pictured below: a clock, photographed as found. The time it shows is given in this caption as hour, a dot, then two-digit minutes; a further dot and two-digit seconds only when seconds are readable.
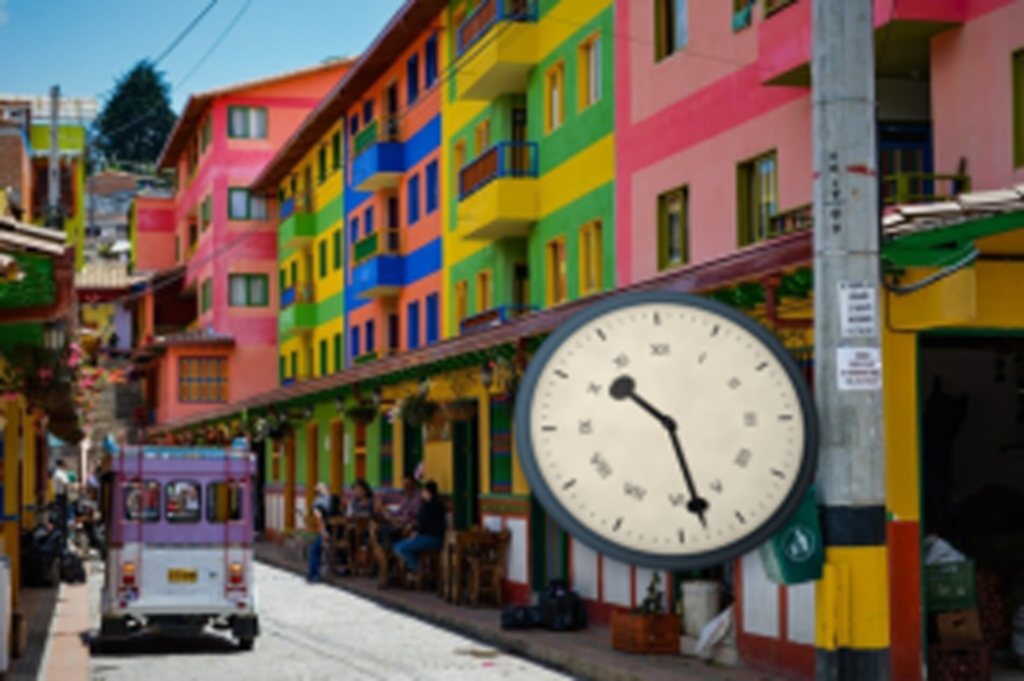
10.28
